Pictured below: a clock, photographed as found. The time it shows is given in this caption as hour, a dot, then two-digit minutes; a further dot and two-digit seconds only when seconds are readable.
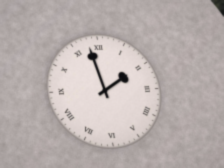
1.58
